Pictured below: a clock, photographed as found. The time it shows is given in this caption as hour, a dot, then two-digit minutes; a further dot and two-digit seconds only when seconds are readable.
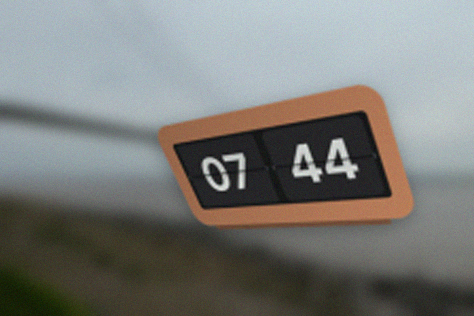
7.44
